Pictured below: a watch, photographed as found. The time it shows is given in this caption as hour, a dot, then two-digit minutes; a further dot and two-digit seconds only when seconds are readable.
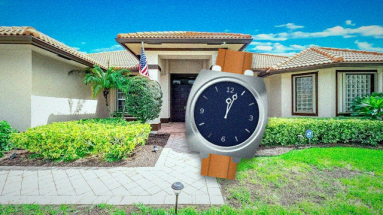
12.03
